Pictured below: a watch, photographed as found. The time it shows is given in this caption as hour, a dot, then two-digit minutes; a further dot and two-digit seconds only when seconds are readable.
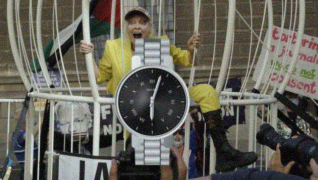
6.03
